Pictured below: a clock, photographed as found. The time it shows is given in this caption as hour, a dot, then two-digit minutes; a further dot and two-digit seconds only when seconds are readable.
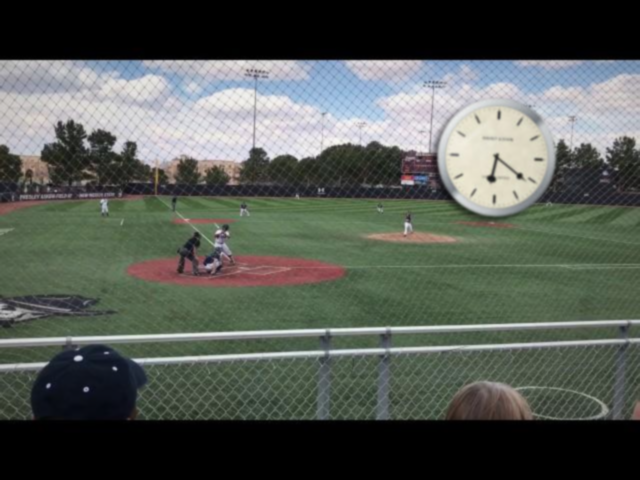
6.21
